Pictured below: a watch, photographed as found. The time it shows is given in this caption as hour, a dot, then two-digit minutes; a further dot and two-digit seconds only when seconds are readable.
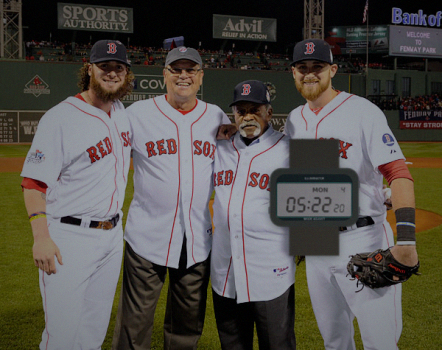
5.22.20
